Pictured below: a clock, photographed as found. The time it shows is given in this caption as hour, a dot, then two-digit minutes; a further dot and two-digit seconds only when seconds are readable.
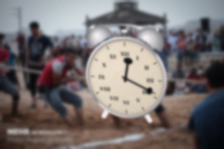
12.19
